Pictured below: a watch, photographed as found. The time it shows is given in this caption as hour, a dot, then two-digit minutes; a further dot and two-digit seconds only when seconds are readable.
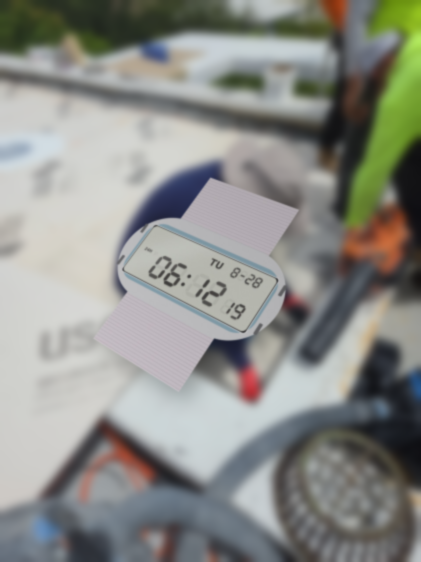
6.12.19
